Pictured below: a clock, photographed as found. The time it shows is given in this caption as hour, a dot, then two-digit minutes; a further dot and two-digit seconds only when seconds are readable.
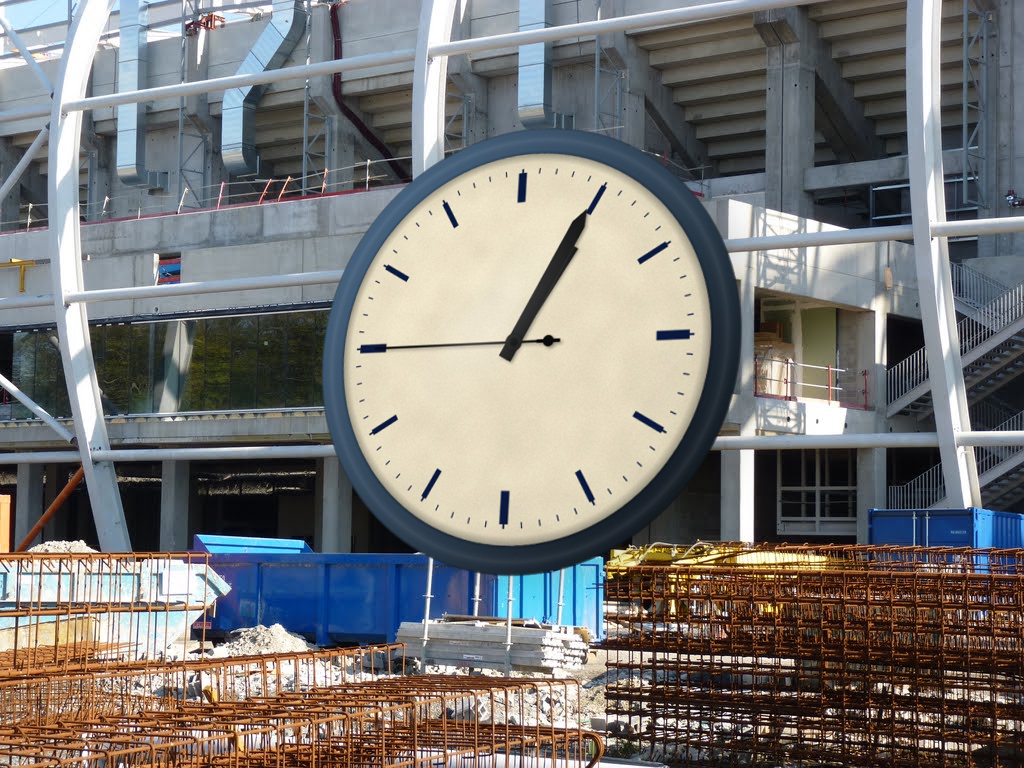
1.04.45
